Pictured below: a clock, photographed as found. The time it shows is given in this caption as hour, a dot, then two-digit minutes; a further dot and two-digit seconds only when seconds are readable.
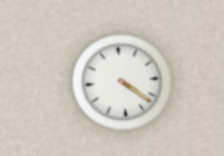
4.22
